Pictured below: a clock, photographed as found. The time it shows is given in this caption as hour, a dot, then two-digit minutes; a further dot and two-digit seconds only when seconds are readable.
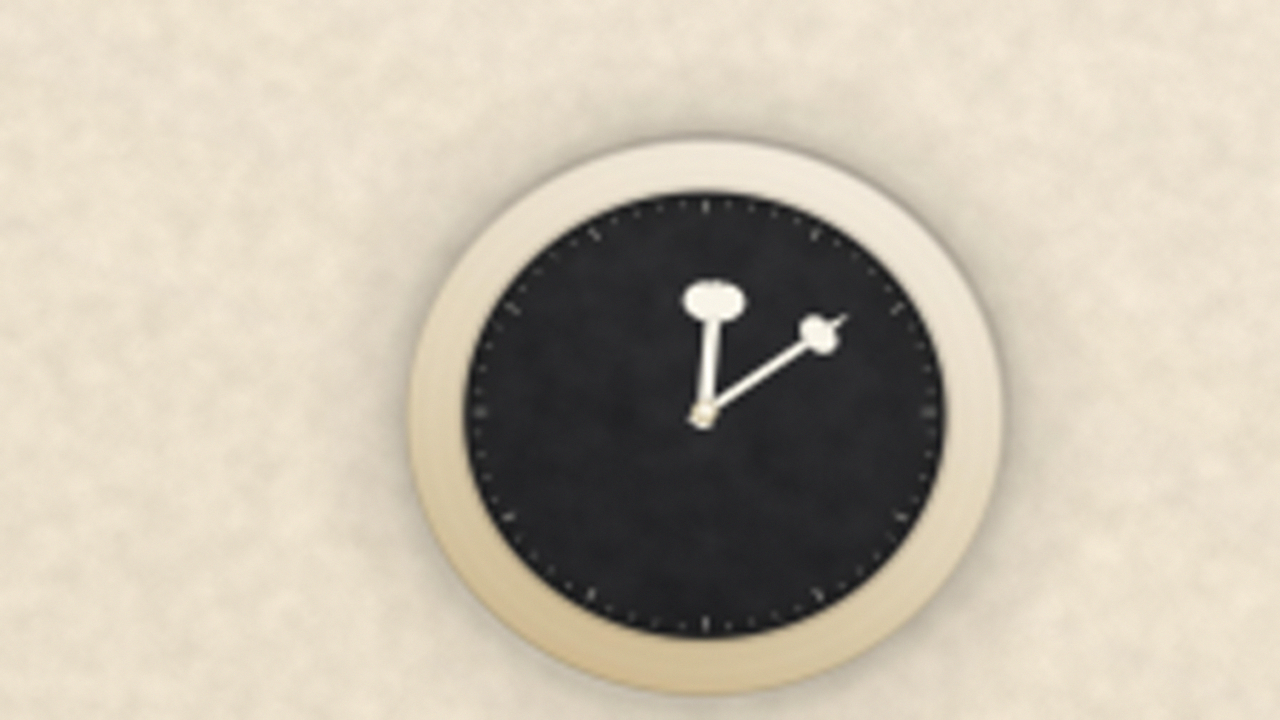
12.09
